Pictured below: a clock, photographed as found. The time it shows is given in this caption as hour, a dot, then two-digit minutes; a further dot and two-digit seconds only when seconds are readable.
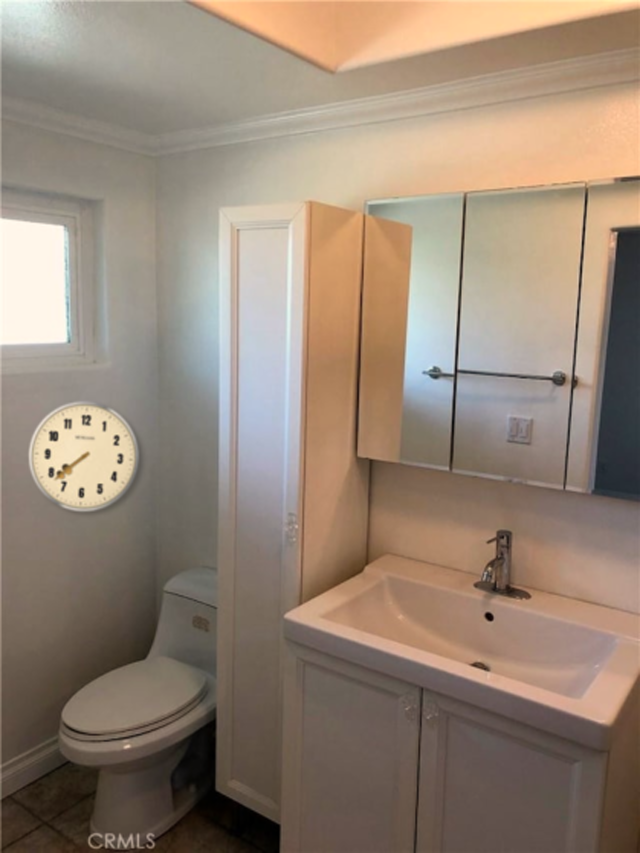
7.38
